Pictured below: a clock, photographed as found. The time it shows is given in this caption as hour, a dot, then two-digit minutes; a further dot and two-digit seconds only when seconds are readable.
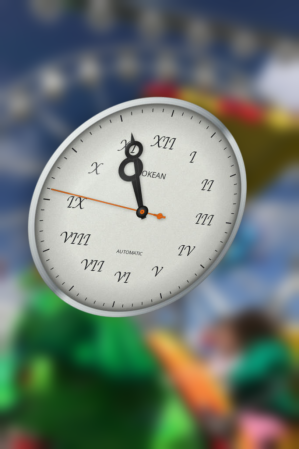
10.55.46
